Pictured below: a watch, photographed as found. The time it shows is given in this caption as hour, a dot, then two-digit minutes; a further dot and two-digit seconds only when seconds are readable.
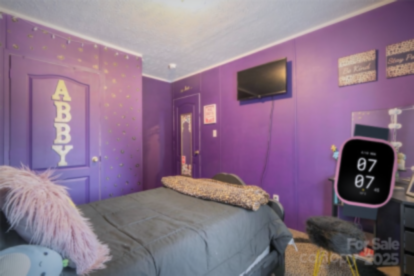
7.07
